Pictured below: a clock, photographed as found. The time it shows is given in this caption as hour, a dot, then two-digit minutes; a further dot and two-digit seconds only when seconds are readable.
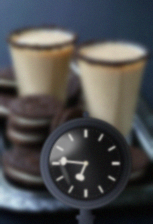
6.46
